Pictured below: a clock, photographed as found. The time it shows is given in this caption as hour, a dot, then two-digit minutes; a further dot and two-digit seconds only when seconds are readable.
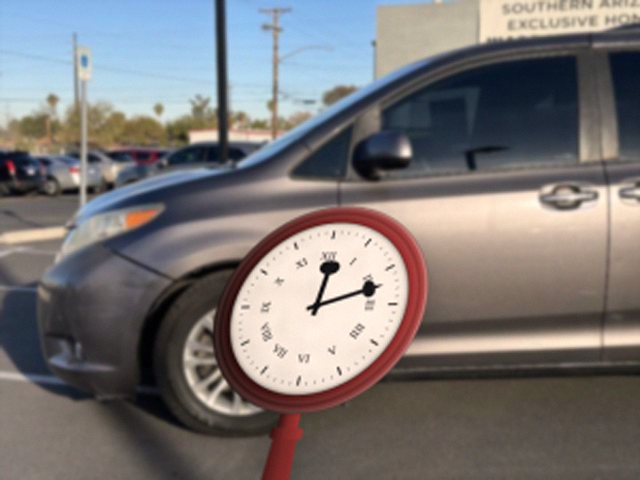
12.12
